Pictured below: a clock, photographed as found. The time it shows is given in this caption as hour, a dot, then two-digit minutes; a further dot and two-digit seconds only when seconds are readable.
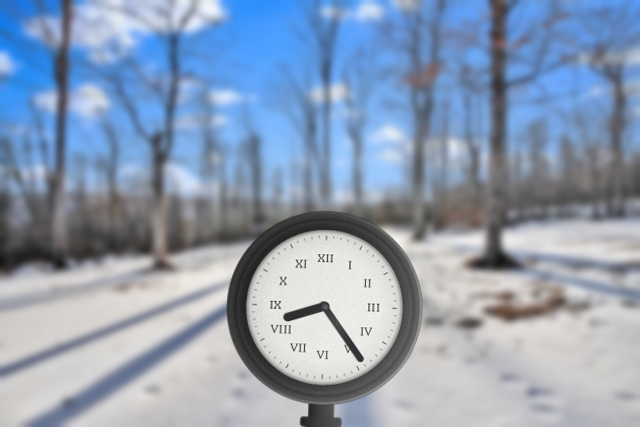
8.24
